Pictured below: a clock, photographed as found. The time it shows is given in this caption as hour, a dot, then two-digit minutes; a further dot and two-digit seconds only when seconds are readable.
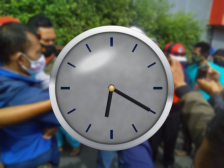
6.20
